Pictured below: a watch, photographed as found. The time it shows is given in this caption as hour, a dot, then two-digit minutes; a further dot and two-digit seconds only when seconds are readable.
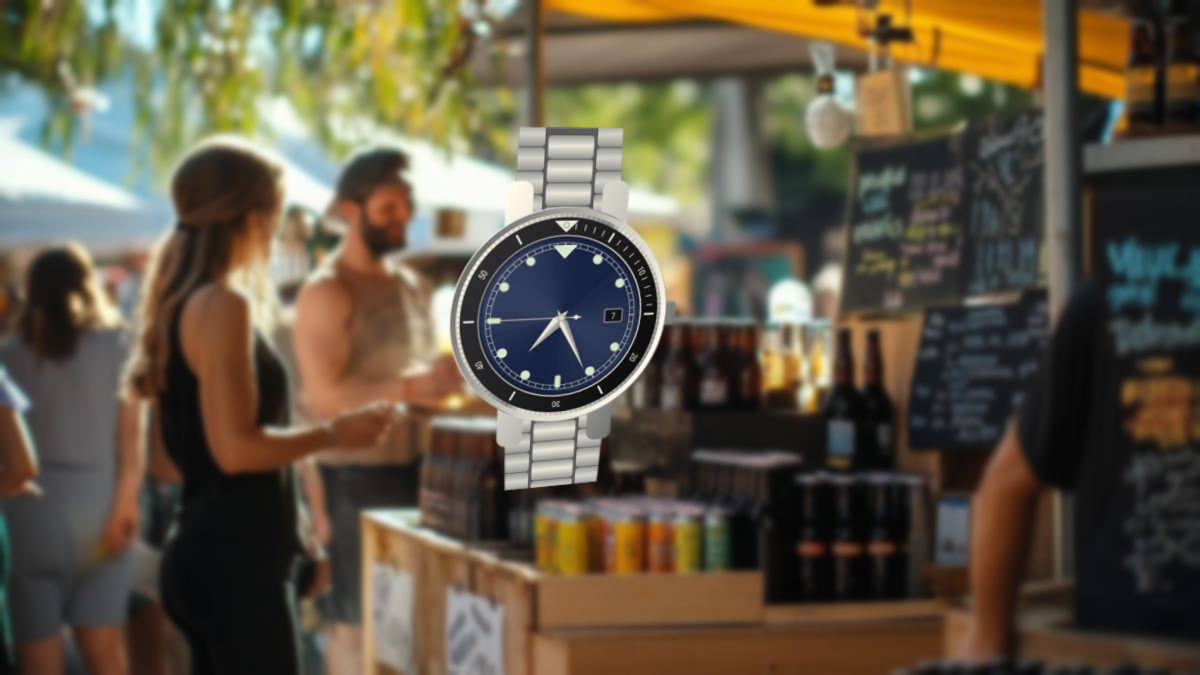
7.25.45
